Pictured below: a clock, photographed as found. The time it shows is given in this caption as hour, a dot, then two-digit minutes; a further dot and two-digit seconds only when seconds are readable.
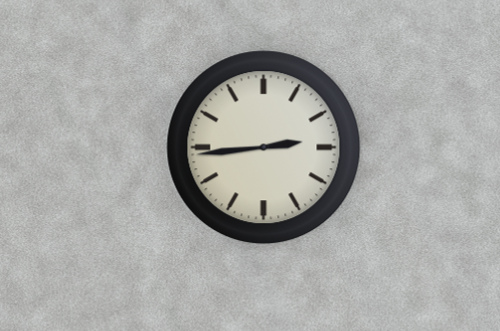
2.44
